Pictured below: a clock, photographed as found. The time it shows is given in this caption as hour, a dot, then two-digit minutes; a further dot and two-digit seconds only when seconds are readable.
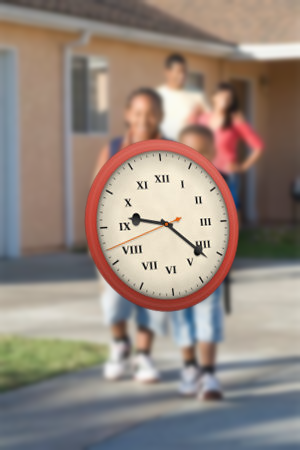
9.21.42
